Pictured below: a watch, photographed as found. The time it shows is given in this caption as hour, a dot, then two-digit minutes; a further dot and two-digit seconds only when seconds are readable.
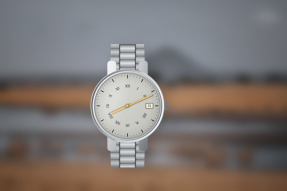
8.11
